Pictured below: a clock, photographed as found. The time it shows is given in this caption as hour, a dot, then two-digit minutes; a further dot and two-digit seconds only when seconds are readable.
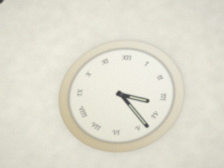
3.23
